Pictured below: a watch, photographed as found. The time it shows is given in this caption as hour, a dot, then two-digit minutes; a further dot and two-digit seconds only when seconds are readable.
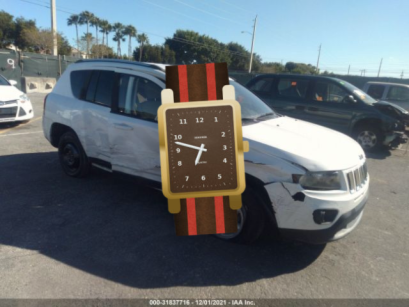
6.48
